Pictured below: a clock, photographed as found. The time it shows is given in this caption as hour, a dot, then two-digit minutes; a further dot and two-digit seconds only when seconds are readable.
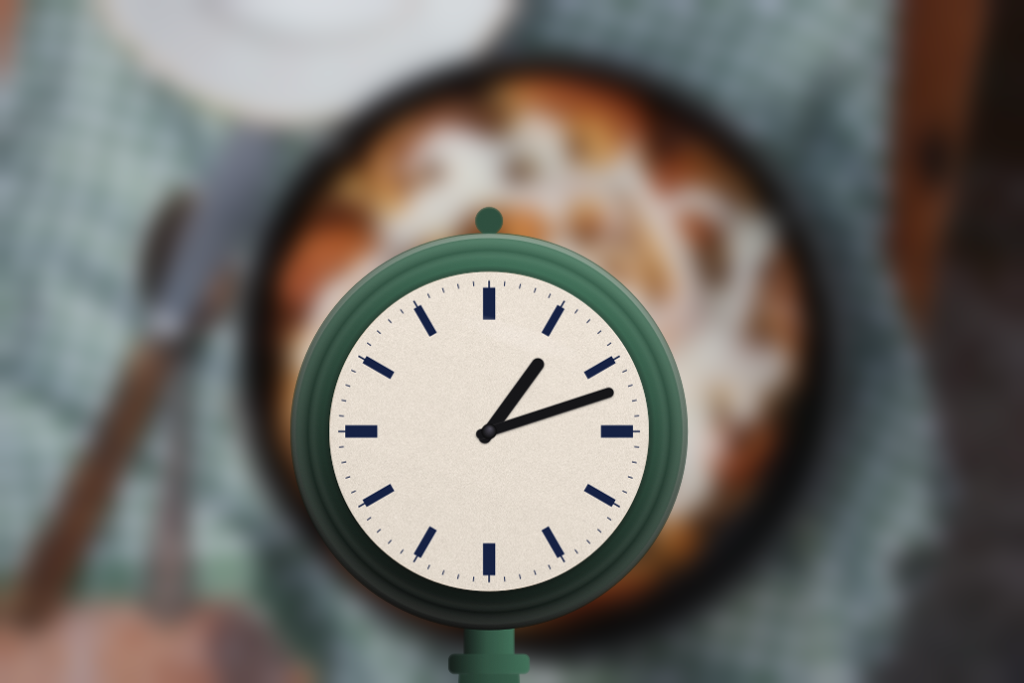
1.12
